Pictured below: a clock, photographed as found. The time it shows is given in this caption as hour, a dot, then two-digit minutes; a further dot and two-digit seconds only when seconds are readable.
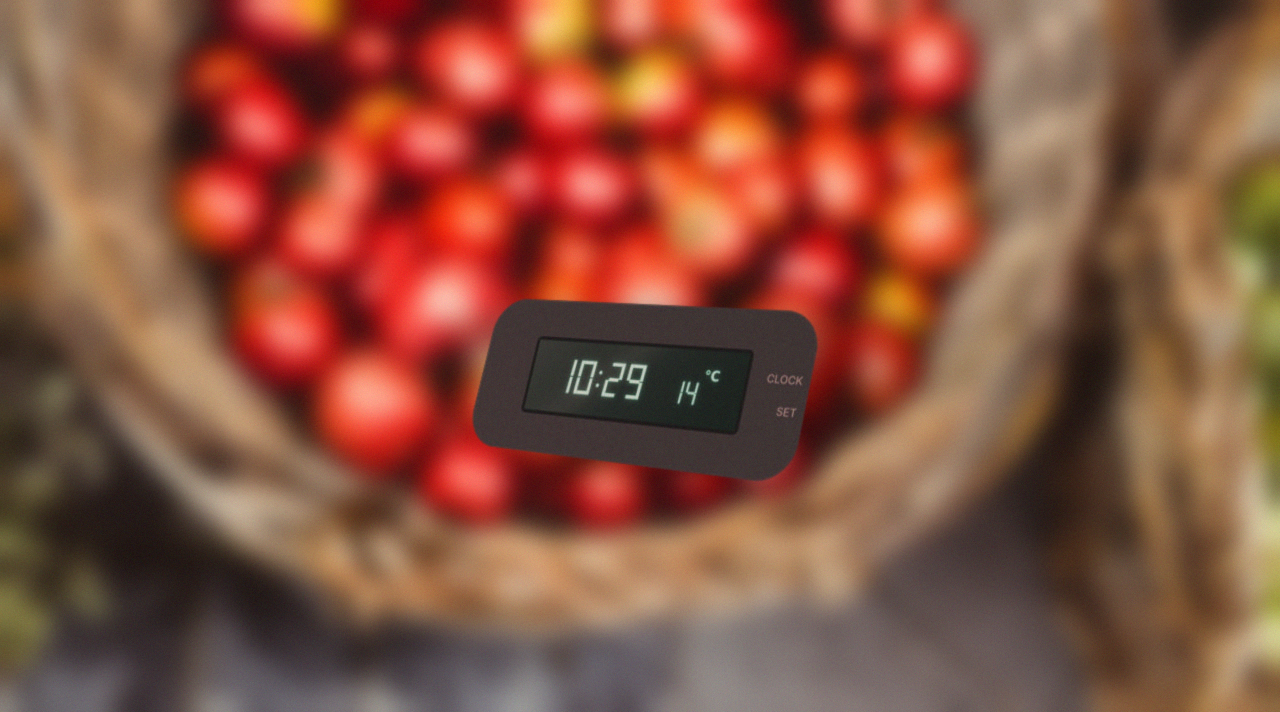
10.29
